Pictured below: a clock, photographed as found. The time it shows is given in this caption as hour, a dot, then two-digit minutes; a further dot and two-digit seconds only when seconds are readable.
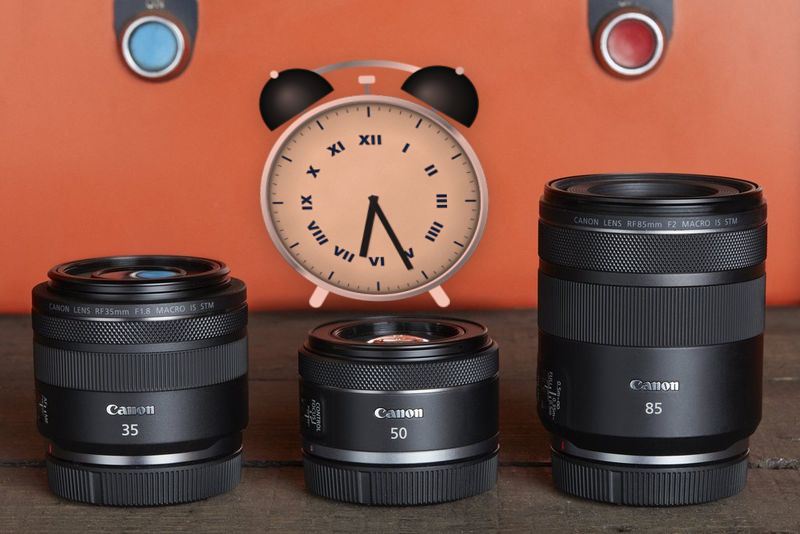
6.26
